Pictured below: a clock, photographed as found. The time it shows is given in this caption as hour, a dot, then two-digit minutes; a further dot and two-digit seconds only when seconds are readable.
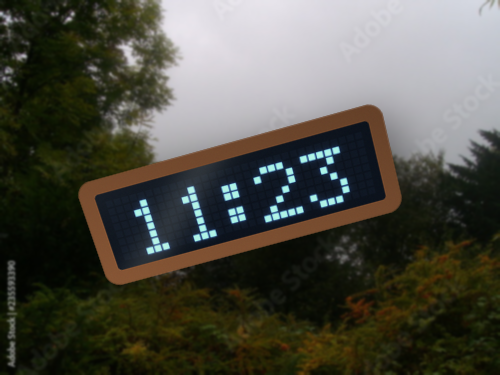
11.23
